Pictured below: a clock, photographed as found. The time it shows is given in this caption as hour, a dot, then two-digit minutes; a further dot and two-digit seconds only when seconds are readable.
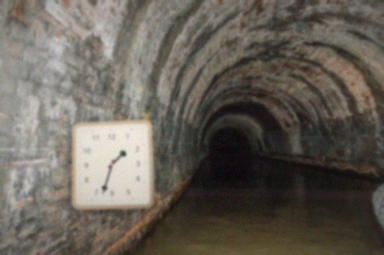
1.33
